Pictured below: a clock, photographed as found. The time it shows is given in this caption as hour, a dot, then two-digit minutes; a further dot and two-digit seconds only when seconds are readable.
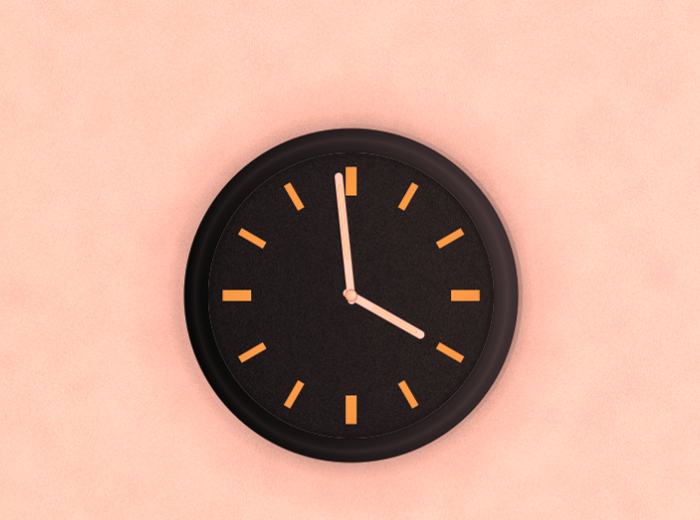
3.59
